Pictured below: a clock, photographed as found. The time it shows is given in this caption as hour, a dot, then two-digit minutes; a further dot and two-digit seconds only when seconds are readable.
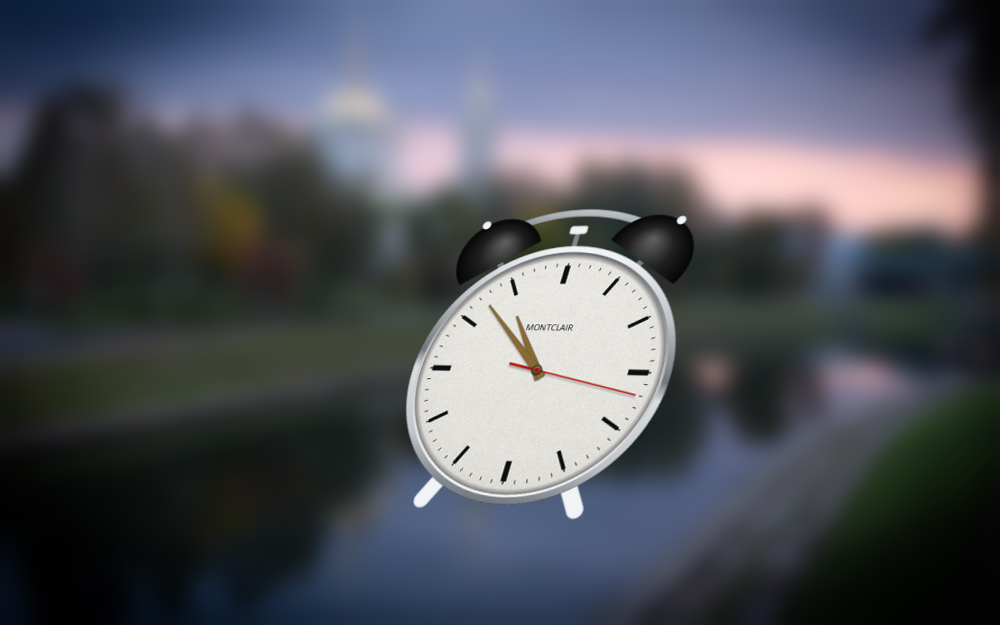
10.52.17
